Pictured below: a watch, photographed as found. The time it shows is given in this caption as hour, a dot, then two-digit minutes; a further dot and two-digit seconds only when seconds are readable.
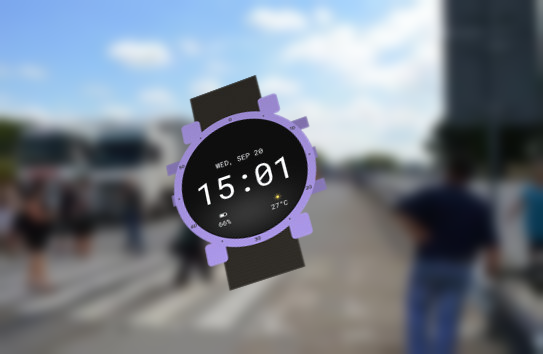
15.01
